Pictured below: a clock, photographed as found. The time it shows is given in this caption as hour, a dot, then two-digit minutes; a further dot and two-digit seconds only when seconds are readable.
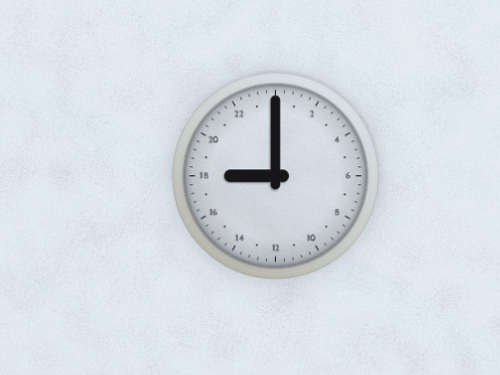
18.00
